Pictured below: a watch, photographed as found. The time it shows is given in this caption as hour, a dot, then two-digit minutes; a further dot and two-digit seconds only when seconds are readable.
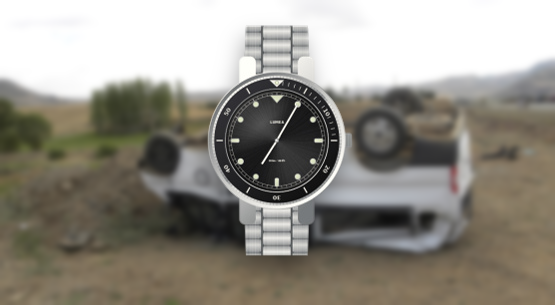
7.05
